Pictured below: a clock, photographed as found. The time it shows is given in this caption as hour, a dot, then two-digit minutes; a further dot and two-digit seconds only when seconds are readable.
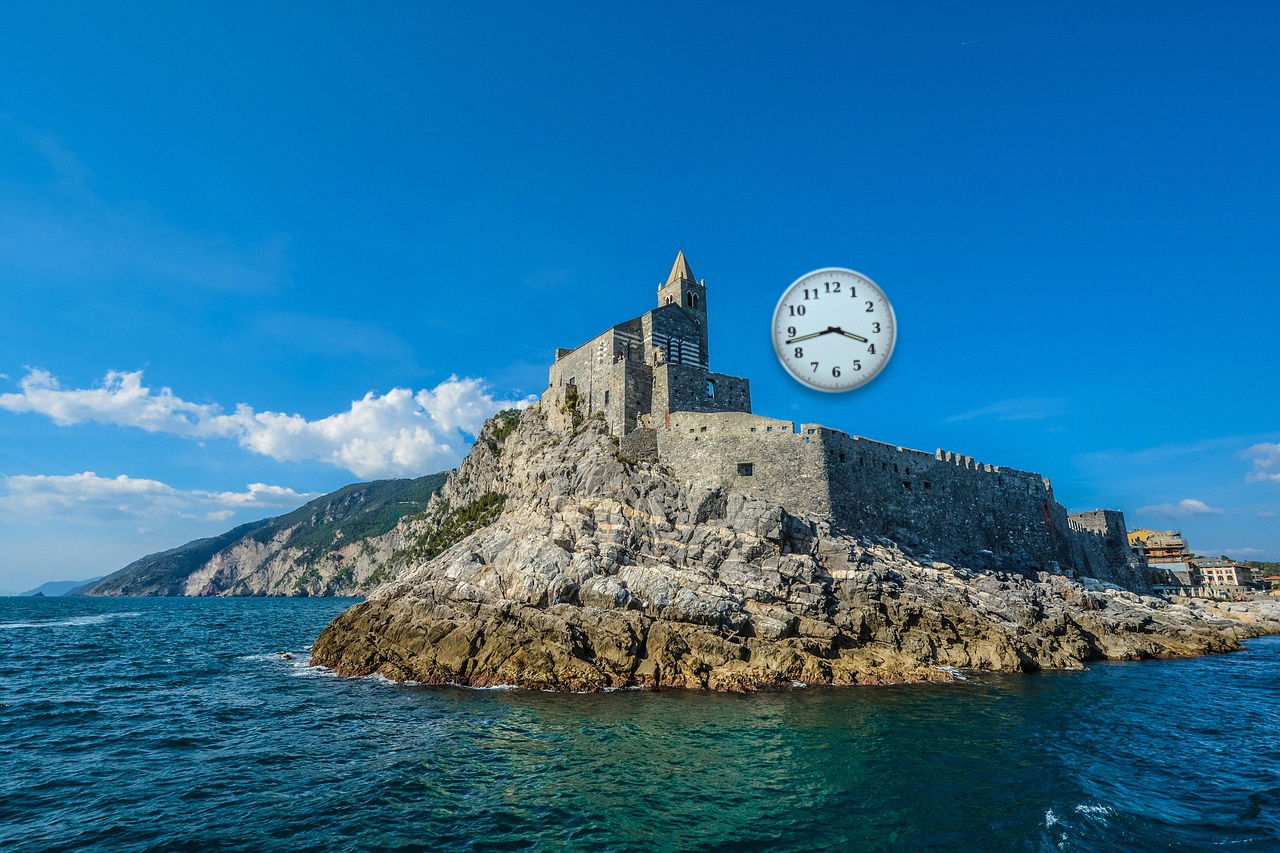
3.43
